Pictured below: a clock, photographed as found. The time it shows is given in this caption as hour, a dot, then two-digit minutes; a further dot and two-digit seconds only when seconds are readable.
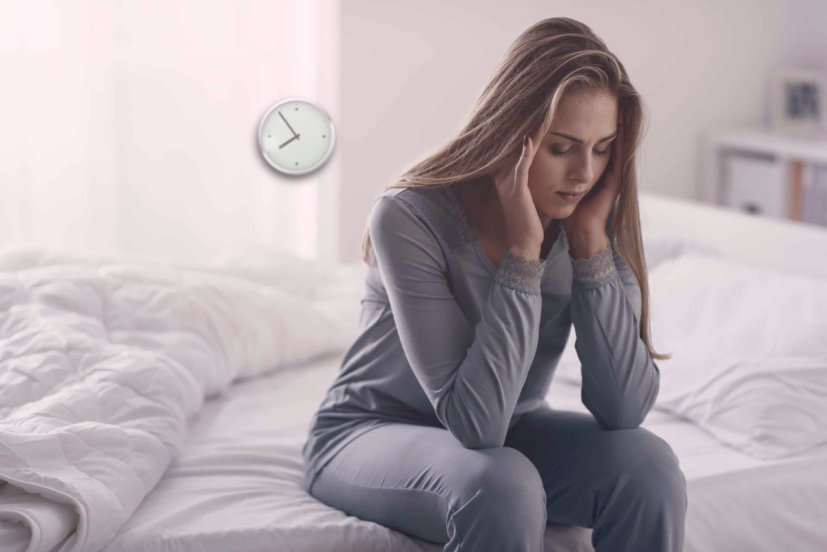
7.54
